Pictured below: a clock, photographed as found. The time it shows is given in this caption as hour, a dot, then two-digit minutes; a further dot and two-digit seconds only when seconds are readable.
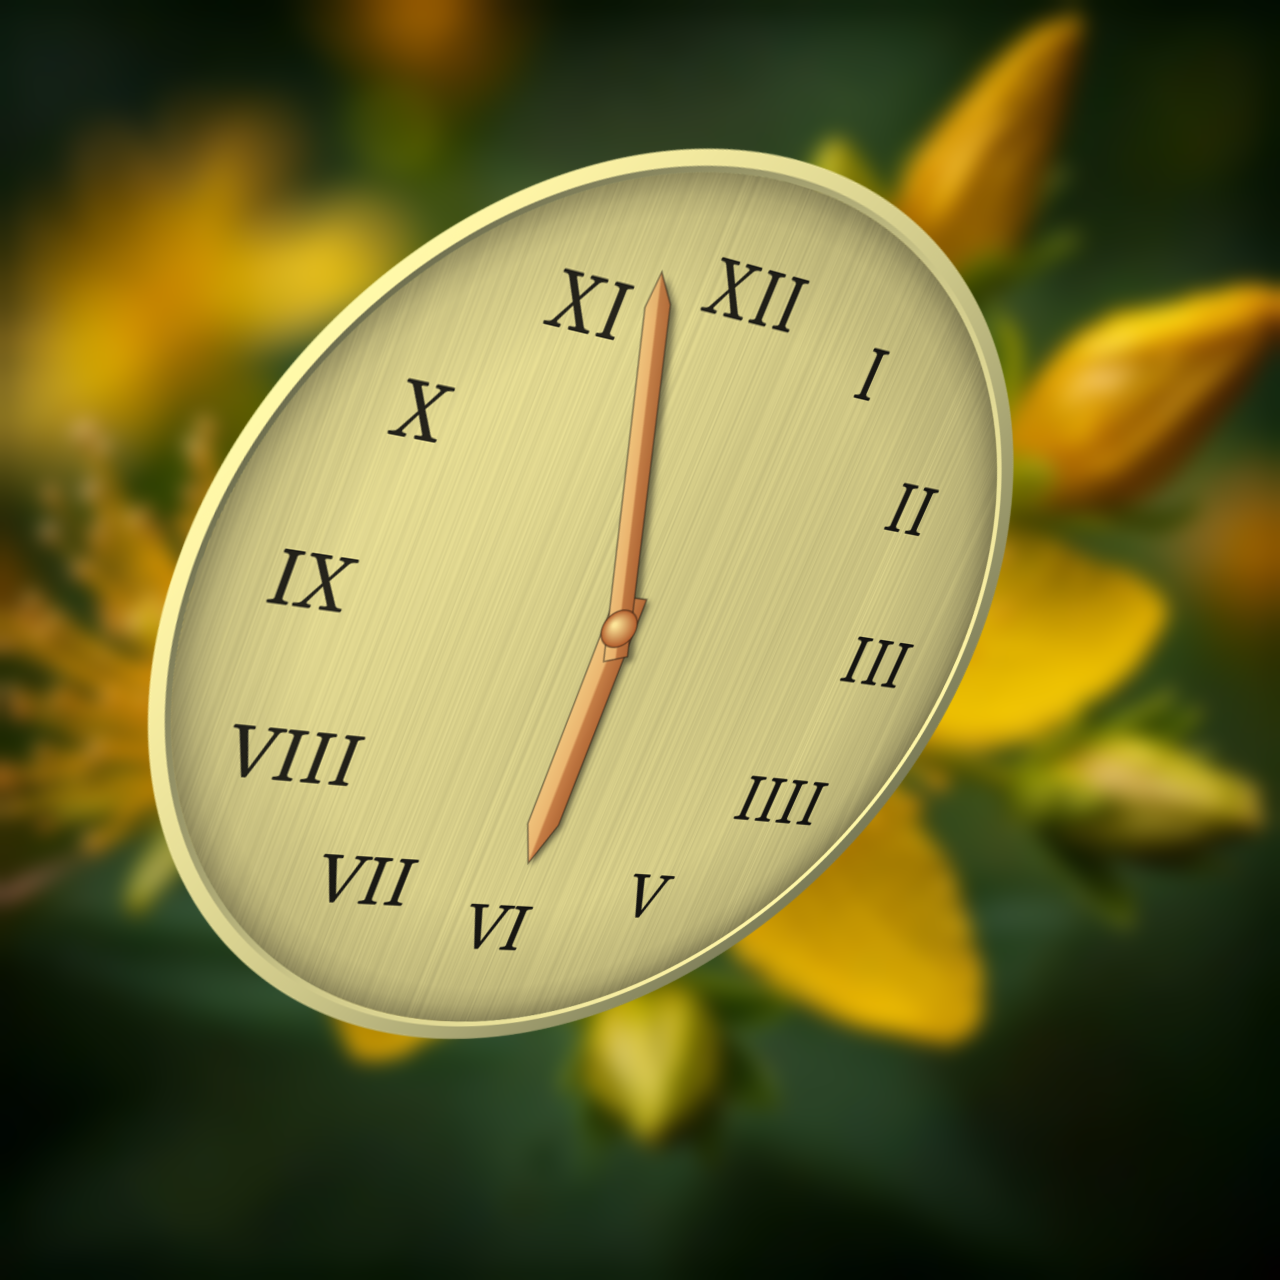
5.57
